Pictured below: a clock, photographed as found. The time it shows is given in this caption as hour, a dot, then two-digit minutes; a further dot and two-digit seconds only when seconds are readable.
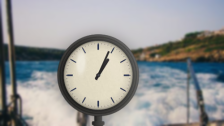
1.04
